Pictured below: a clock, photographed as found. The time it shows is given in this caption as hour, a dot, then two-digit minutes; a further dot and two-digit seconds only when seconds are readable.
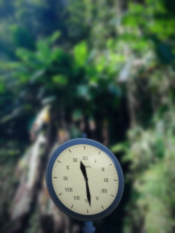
11.29
